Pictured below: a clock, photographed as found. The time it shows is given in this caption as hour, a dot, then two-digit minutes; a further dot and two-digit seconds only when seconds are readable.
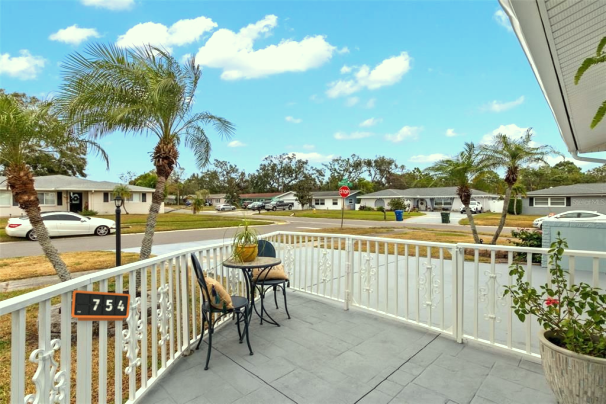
7.54
